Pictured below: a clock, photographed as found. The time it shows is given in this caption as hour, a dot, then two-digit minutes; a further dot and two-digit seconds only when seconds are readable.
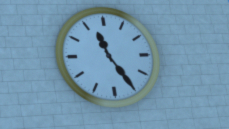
11.25
